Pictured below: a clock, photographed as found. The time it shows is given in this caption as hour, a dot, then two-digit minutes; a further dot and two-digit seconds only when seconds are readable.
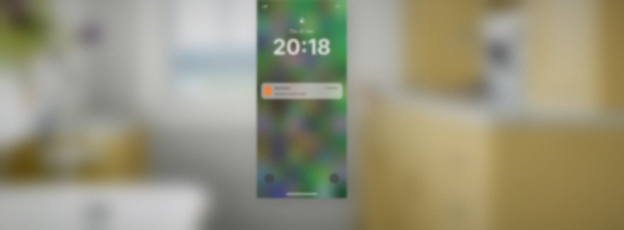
20.18
